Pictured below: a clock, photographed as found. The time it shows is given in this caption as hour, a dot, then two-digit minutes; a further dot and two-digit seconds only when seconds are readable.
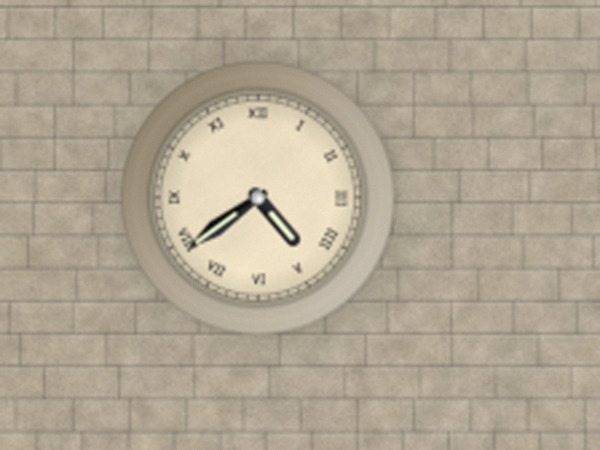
4.39
